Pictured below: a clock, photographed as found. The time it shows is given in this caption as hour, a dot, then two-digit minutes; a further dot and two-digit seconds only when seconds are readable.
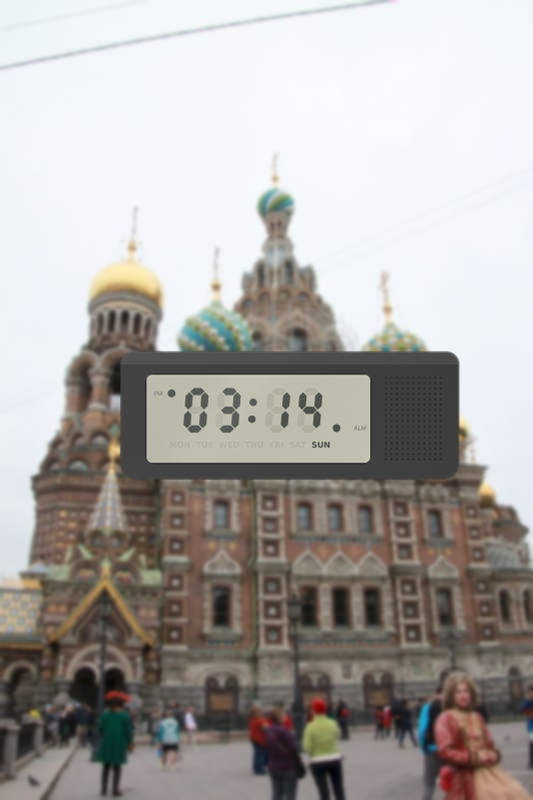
3.14
